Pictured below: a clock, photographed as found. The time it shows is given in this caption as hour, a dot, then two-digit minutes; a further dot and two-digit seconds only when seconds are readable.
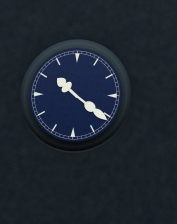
10.21
